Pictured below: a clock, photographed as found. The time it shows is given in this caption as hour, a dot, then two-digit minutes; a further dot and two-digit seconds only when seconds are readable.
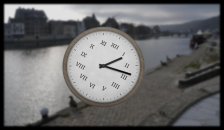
1.13
